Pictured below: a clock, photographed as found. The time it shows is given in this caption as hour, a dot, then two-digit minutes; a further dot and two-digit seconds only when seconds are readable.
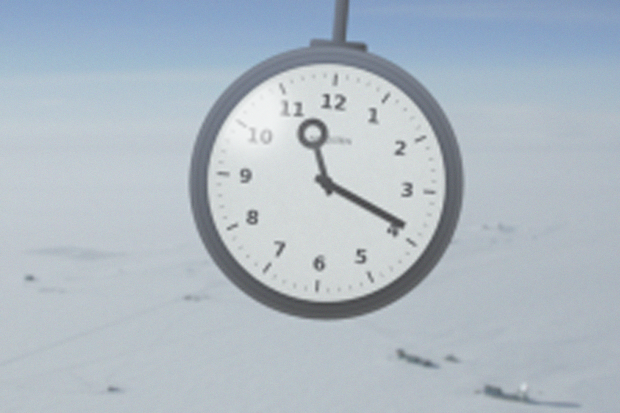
11.19
